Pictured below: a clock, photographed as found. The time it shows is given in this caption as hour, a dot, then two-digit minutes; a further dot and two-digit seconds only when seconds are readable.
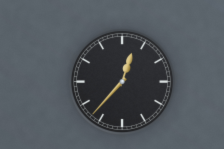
12.37
